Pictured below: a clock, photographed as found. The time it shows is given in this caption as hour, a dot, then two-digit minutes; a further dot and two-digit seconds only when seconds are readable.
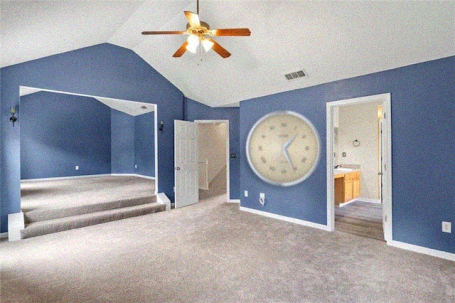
1.26
